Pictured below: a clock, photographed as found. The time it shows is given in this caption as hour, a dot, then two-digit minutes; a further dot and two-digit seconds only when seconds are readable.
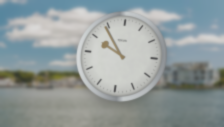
9.54
